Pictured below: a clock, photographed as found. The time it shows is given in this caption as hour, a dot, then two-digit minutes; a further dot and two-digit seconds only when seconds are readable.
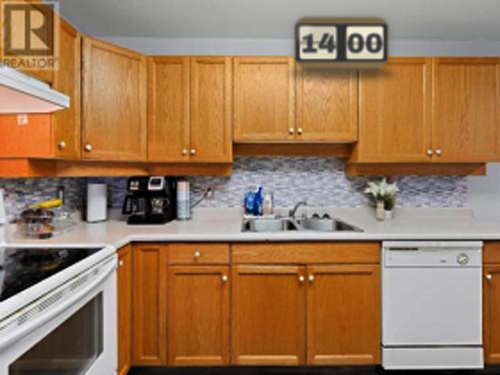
14.00
